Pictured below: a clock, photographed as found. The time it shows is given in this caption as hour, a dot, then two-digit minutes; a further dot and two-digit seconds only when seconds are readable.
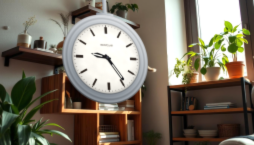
9.24
